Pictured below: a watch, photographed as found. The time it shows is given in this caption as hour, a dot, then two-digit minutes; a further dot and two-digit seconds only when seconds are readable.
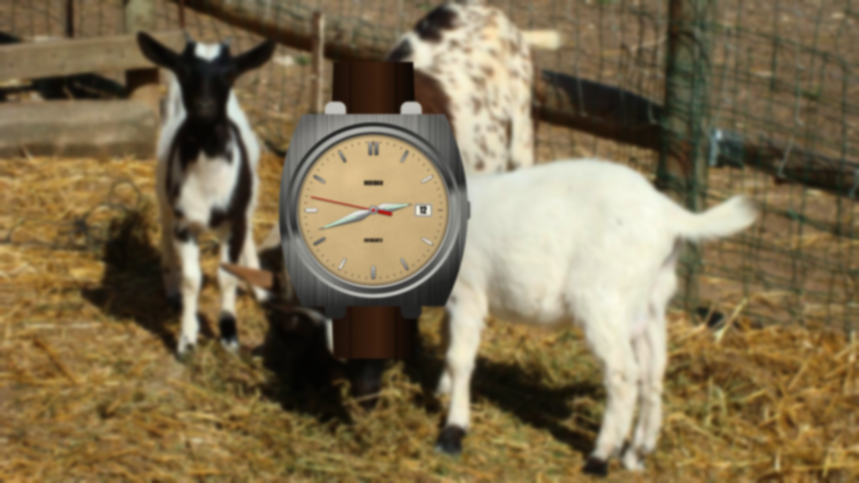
2.41.47
